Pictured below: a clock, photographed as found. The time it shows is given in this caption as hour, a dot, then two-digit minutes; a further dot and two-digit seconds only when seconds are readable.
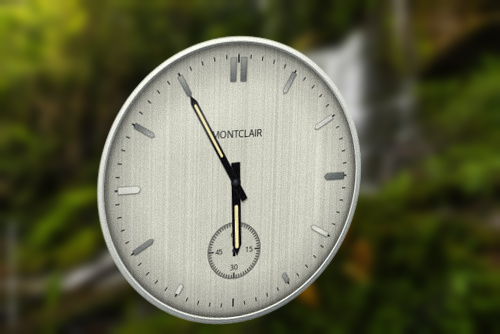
5.55
